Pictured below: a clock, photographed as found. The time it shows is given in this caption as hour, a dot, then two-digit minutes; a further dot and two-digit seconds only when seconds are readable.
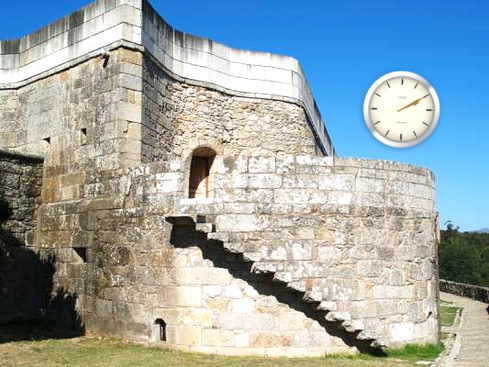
2.10
